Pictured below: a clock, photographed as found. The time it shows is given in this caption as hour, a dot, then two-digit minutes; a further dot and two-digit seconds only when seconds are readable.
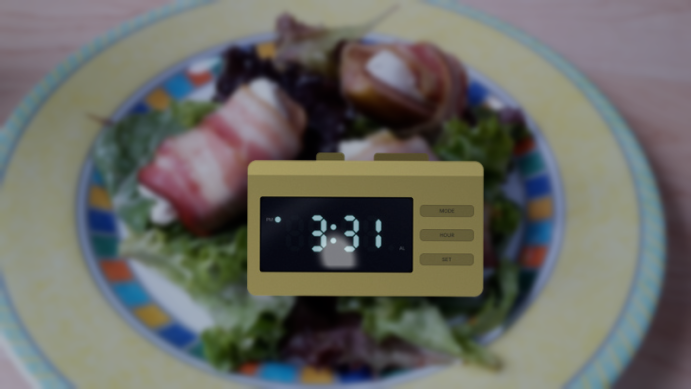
3.31
